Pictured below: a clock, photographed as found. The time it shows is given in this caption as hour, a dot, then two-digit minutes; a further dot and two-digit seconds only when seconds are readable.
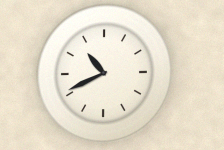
10.41
